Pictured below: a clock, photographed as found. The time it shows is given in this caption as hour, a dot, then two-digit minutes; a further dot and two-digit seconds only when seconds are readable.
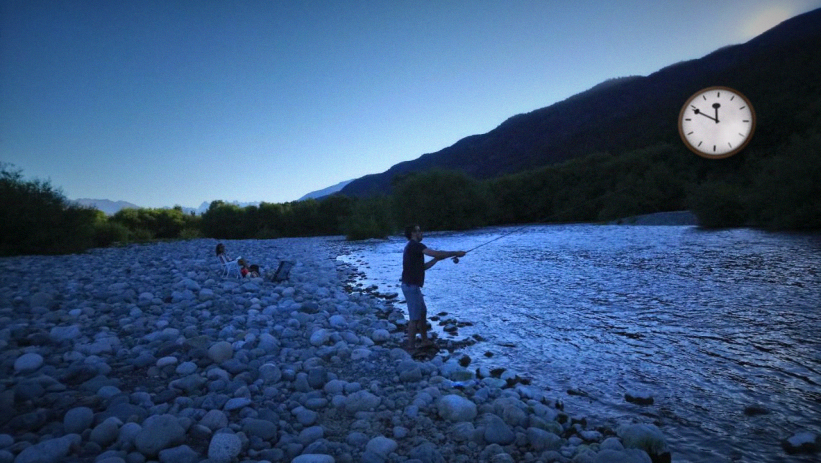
11.49
